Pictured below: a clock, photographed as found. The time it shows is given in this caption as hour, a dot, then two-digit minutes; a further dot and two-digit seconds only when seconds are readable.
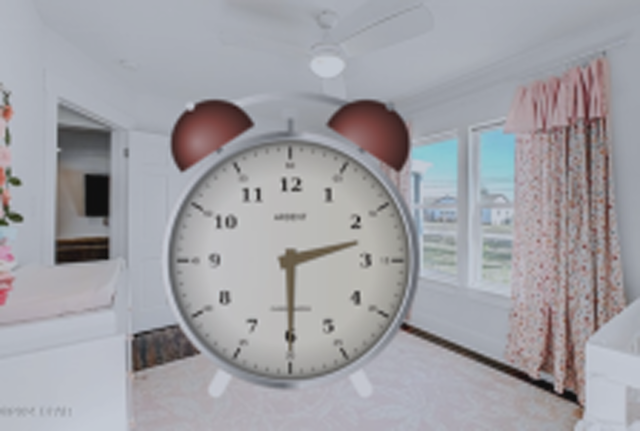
2.30
